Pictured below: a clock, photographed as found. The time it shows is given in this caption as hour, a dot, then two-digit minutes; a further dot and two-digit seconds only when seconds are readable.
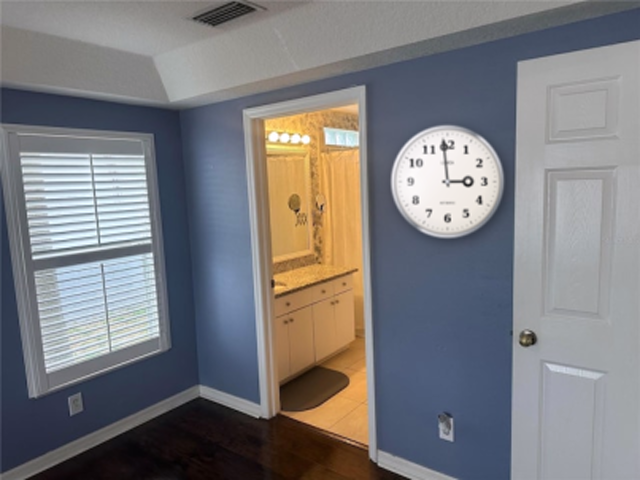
2.59
